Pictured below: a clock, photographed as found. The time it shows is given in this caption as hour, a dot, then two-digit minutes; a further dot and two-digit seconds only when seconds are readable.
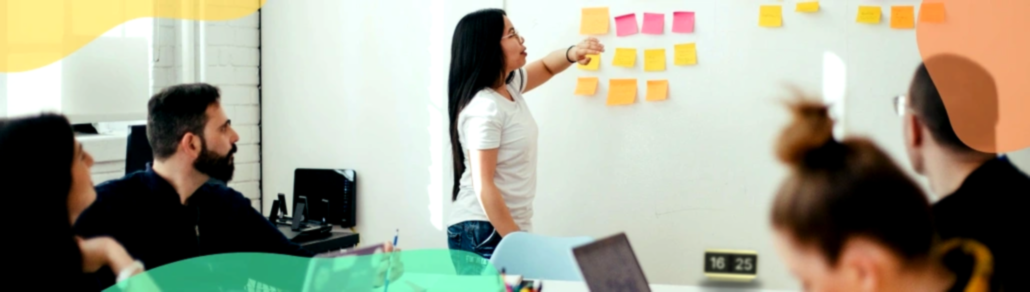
16.25
